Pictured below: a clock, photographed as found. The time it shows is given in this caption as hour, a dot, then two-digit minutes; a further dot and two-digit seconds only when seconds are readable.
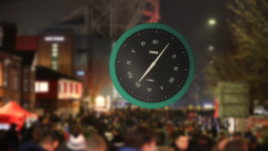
7.05
